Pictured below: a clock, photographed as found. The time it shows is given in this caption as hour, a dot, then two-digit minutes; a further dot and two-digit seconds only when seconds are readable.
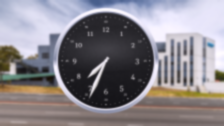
7.34
